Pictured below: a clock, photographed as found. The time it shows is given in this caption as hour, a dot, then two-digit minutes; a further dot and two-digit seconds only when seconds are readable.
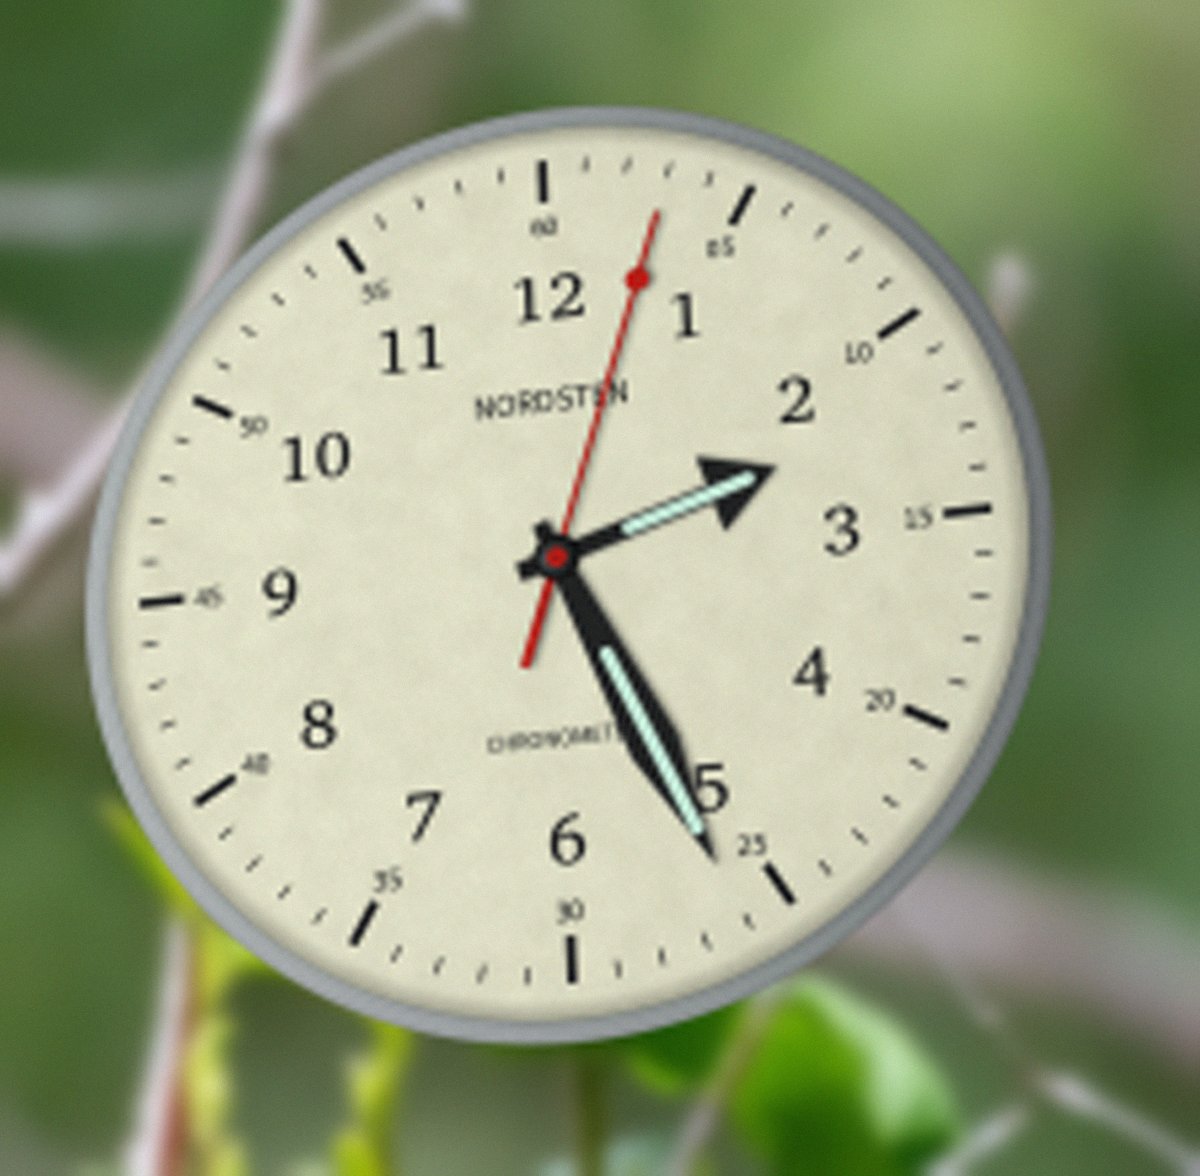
2.26.03
